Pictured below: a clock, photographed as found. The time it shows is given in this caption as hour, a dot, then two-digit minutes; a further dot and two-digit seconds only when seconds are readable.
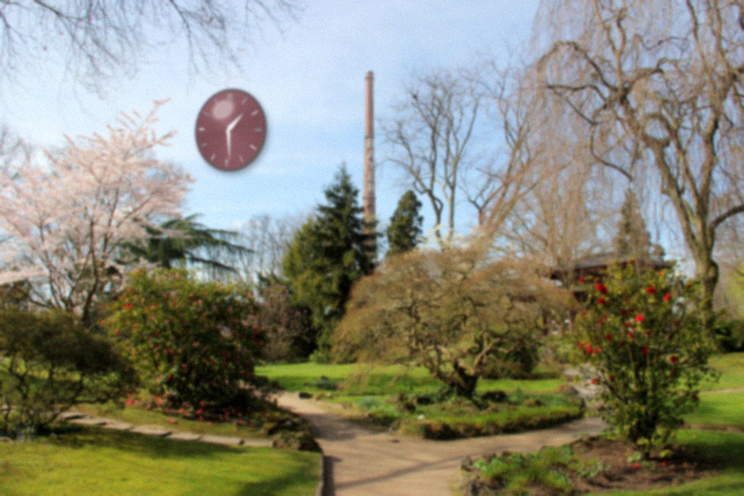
1.29
